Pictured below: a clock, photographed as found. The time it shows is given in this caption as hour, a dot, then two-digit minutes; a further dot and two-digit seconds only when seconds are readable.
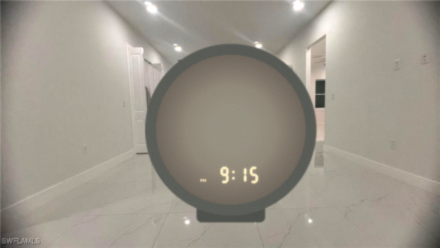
9.15
